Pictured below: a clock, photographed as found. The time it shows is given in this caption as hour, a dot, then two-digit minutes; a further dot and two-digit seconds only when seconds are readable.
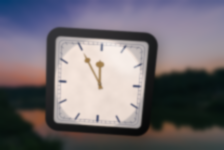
11.55
